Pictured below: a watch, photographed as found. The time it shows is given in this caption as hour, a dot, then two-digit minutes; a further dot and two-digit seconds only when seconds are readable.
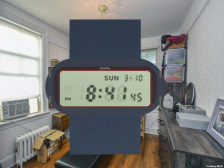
8.41.45
